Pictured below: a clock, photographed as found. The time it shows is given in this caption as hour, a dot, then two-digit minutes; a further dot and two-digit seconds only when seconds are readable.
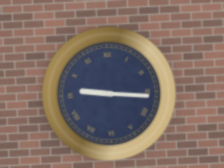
9.16
